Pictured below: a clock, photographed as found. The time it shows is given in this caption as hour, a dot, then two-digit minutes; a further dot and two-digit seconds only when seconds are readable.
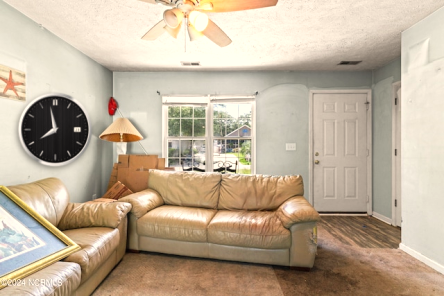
7.58
